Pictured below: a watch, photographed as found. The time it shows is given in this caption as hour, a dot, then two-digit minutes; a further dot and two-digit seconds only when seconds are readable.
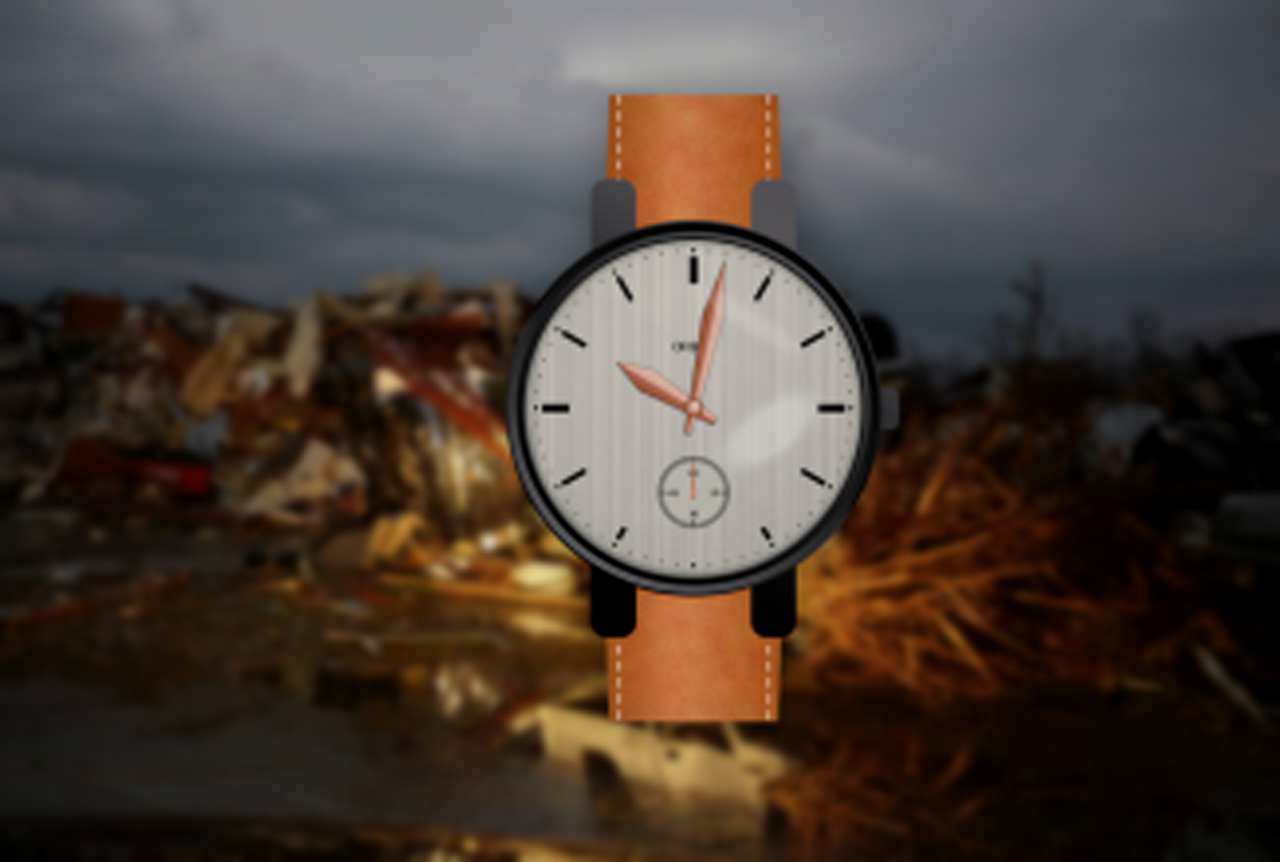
10.02
